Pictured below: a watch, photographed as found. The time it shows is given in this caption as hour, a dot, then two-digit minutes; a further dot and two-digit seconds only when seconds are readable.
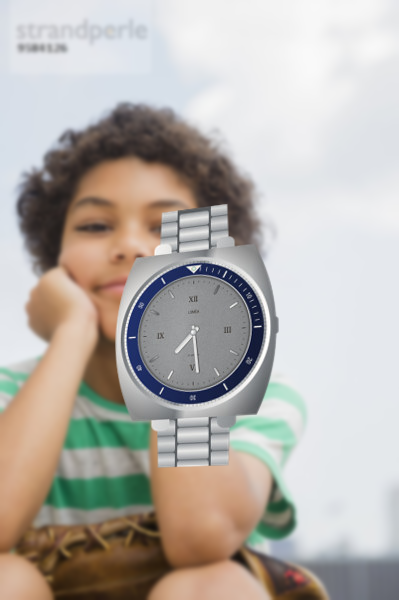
7.29
